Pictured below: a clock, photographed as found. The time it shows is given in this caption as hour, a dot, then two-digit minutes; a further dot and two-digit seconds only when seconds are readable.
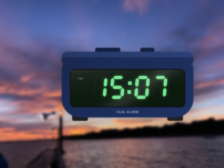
15.07
